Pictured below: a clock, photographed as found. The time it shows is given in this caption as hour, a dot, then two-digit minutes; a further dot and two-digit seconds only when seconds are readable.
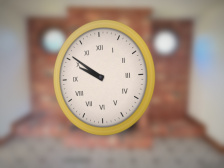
9.51
